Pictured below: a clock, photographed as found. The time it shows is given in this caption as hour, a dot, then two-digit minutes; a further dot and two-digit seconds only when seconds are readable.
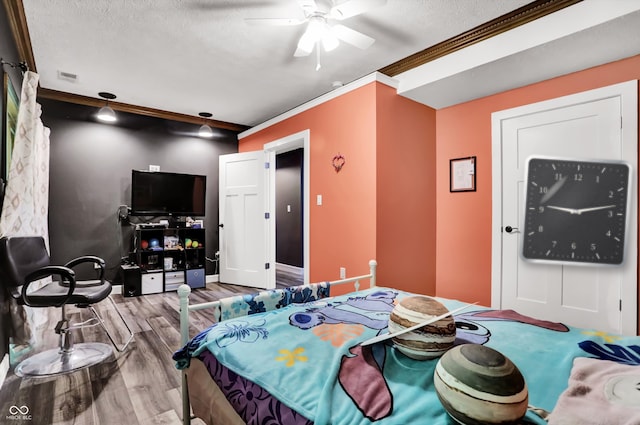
9.13
